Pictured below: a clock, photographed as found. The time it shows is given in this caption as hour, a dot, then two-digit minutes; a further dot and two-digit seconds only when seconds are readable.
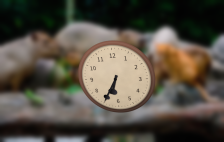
6.35
